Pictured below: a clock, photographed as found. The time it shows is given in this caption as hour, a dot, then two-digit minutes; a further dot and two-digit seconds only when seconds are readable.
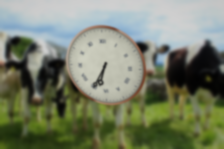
6.35
